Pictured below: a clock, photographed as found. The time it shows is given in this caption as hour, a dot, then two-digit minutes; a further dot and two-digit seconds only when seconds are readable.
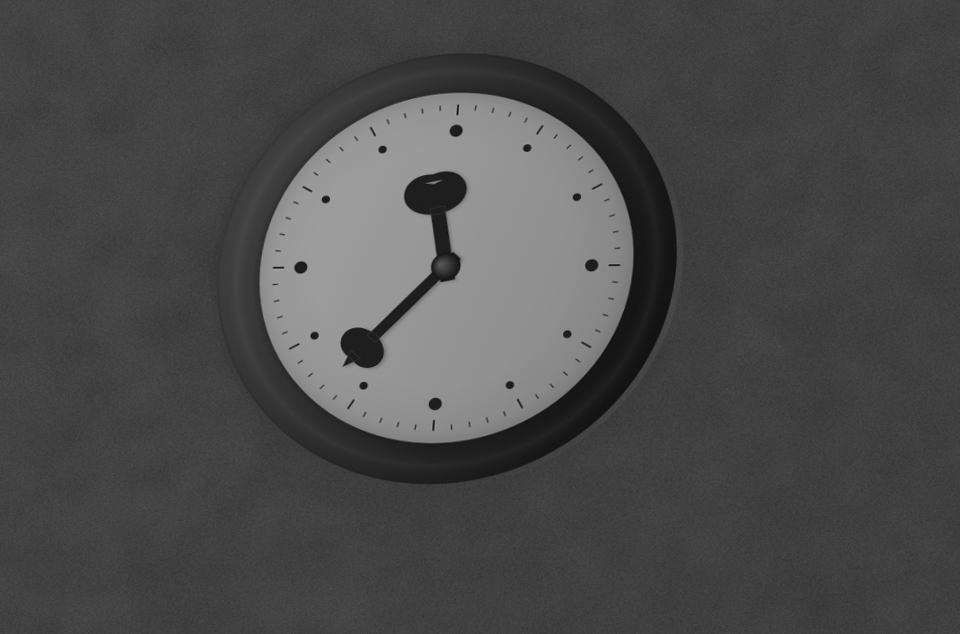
11.37
